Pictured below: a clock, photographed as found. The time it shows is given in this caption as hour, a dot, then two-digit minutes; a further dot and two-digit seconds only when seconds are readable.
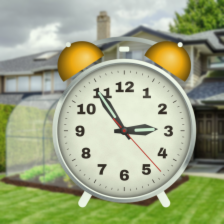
2.54.23
